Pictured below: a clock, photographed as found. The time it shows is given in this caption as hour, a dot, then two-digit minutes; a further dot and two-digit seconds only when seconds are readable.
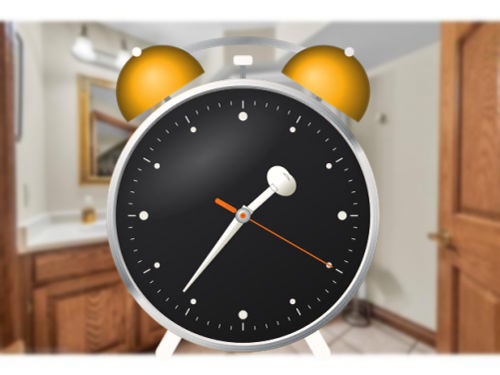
1.36.20
